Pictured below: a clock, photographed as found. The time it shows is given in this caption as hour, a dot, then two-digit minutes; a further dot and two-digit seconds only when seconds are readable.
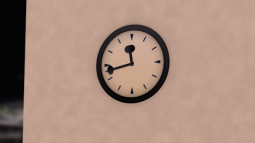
11.43
